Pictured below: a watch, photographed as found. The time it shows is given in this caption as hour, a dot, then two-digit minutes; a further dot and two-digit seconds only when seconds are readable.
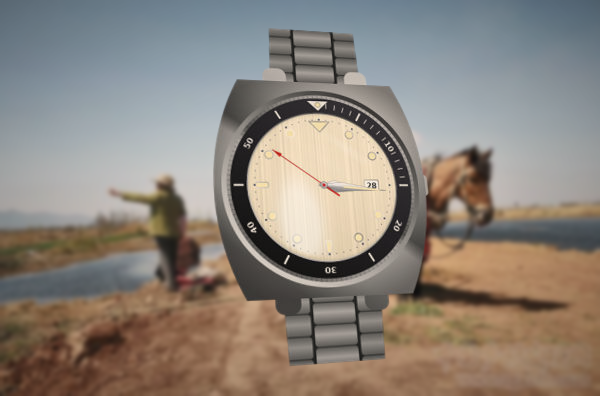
3.15.51
